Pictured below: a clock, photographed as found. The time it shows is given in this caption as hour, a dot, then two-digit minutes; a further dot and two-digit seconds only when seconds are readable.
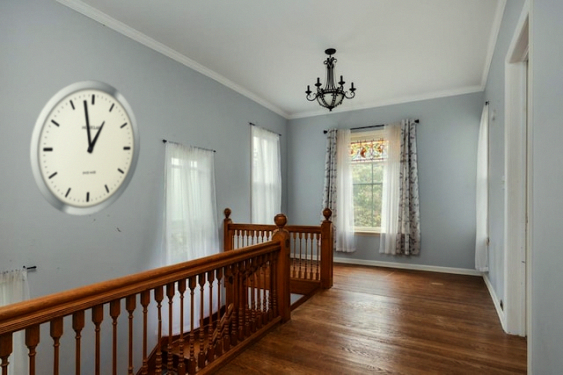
12.58
